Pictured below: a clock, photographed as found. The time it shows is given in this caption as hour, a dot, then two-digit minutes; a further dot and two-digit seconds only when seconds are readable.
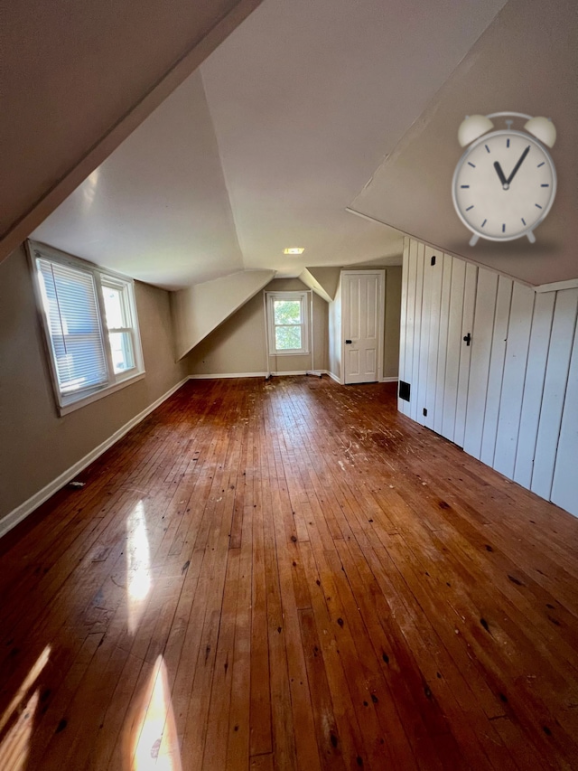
11.05
